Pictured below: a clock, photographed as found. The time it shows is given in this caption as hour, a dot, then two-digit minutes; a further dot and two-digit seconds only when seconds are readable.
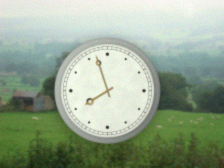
7.57
